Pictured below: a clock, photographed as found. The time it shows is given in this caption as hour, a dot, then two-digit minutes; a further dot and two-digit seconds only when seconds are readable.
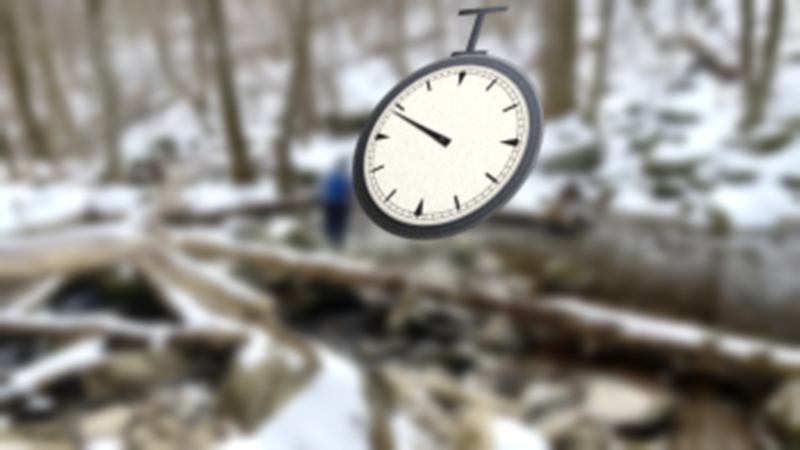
9.49
